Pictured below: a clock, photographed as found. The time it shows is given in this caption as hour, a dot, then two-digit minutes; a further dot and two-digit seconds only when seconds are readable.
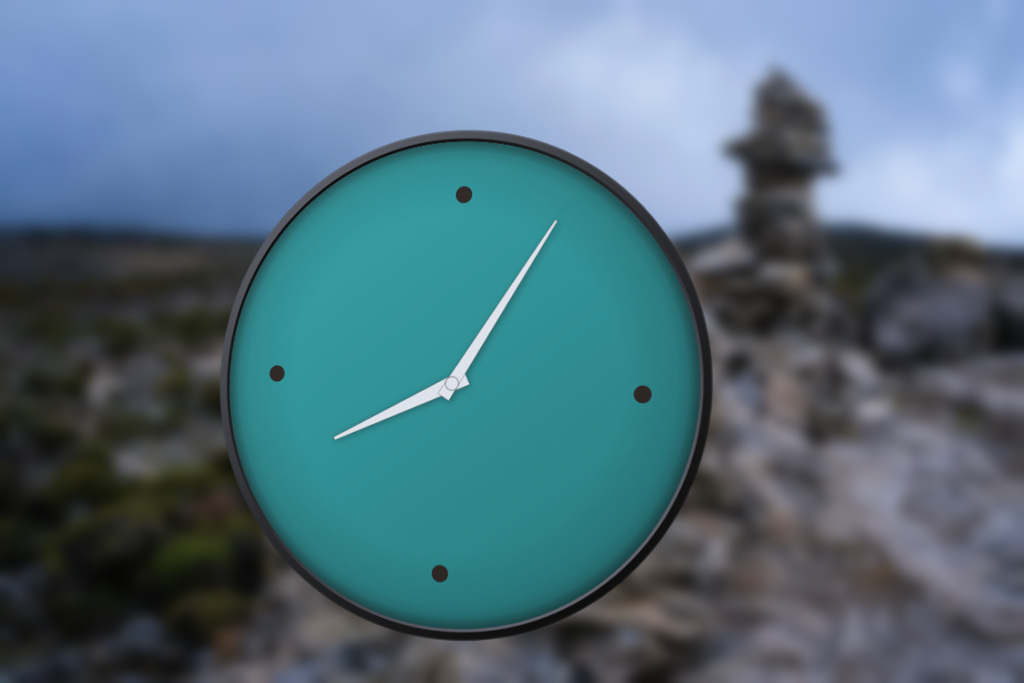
8.05
